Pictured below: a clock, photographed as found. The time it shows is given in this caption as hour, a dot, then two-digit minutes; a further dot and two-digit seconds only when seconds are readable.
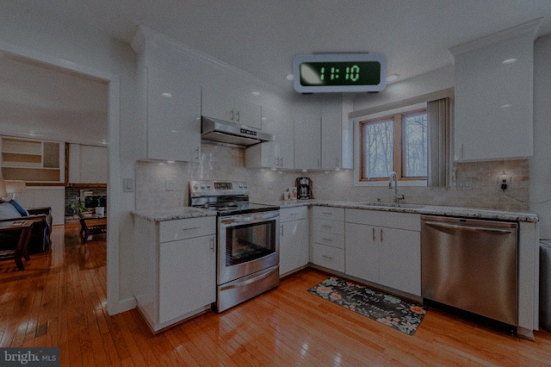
11.10
